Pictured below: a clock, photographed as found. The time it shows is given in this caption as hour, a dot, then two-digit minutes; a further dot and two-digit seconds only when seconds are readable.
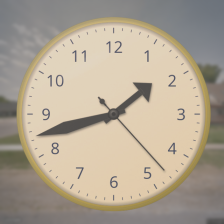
1.42.23
